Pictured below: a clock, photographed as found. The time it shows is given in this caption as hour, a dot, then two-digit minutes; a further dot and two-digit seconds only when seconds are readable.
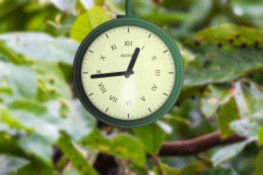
12.44
